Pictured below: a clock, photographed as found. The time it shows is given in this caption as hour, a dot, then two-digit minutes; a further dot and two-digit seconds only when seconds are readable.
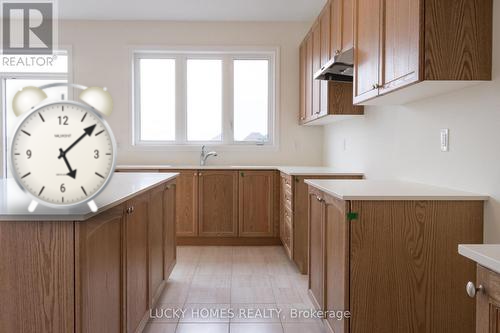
5.08
